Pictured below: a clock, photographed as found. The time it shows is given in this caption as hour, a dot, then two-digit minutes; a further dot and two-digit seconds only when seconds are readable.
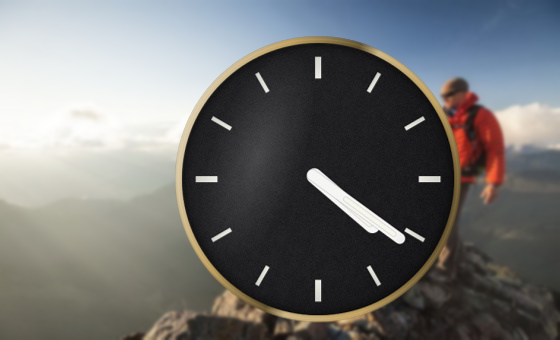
4.21
